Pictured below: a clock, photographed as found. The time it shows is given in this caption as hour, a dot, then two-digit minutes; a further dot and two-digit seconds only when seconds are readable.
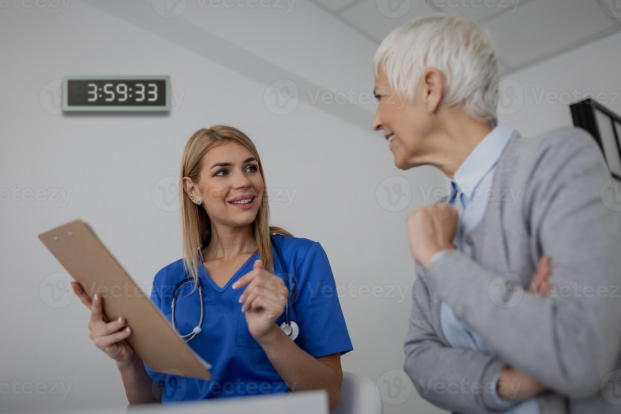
3.59.33
